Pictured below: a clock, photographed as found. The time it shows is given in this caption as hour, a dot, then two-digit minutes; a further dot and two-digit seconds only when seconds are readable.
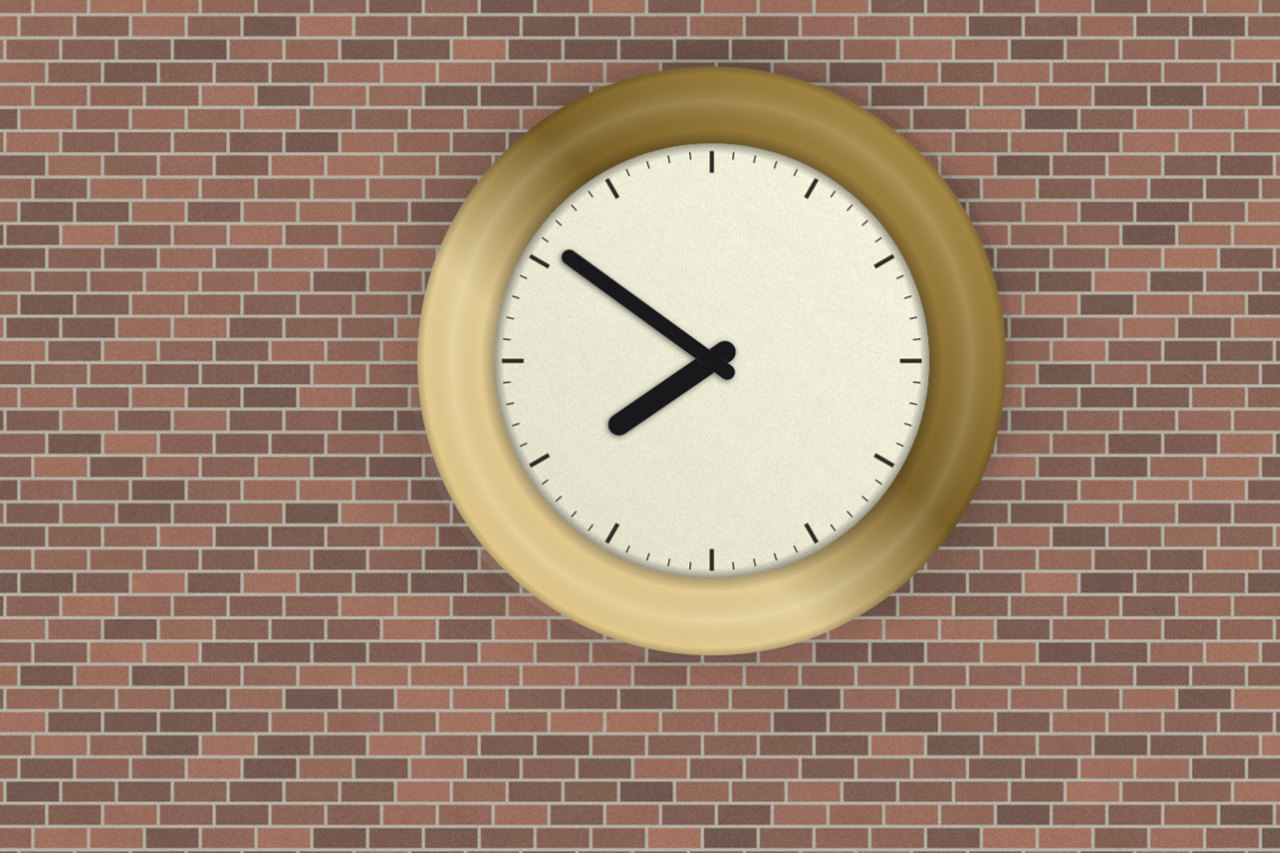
7.51
